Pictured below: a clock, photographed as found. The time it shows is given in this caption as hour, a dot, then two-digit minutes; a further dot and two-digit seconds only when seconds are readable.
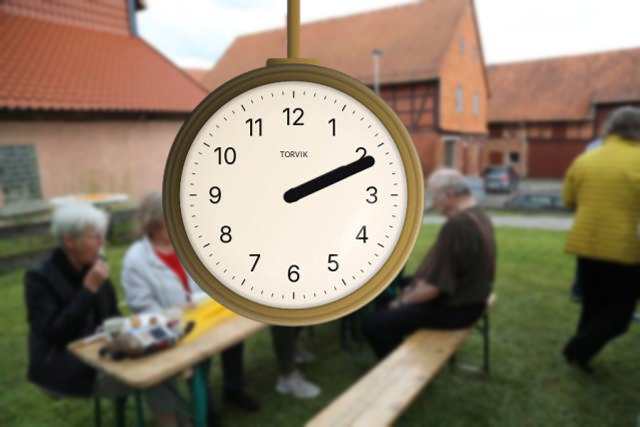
2.11
